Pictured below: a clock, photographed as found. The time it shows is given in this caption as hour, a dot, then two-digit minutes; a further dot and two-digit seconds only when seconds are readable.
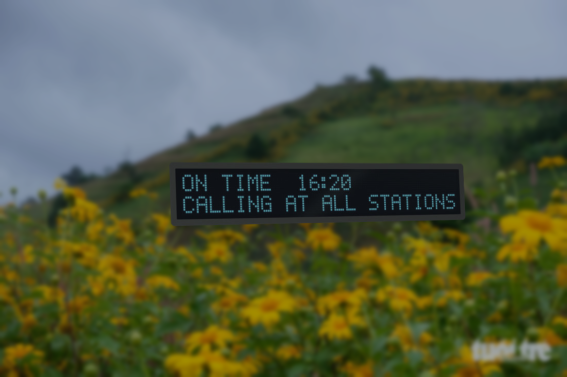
16.20
